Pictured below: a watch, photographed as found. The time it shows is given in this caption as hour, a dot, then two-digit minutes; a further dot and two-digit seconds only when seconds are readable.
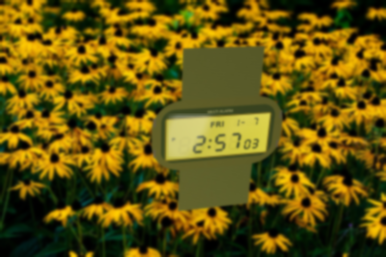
2.57
